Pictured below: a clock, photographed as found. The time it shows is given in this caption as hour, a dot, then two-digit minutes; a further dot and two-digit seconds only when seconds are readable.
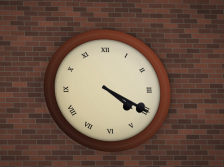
4.20
